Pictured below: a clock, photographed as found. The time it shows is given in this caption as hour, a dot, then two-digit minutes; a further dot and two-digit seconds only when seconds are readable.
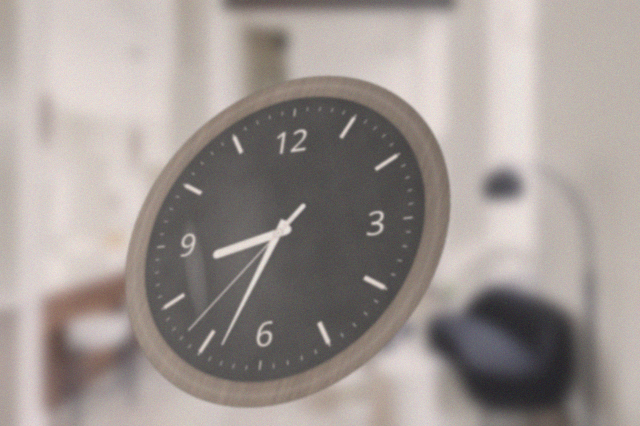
8.33.37
